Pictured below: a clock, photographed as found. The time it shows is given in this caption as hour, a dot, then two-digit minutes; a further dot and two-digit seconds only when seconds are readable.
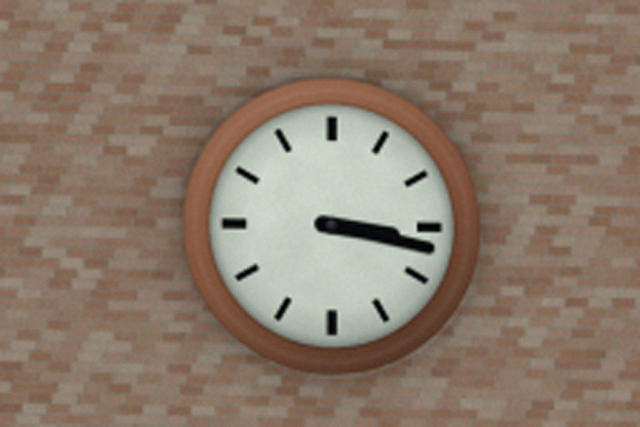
3.17
